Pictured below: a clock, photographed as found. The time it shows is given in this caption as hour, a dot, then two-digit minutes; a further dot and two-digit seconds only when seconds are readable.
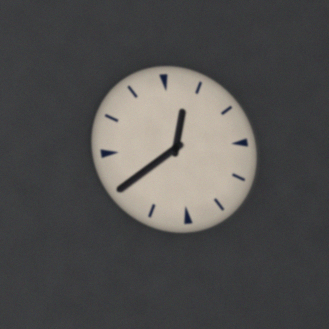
12.40
